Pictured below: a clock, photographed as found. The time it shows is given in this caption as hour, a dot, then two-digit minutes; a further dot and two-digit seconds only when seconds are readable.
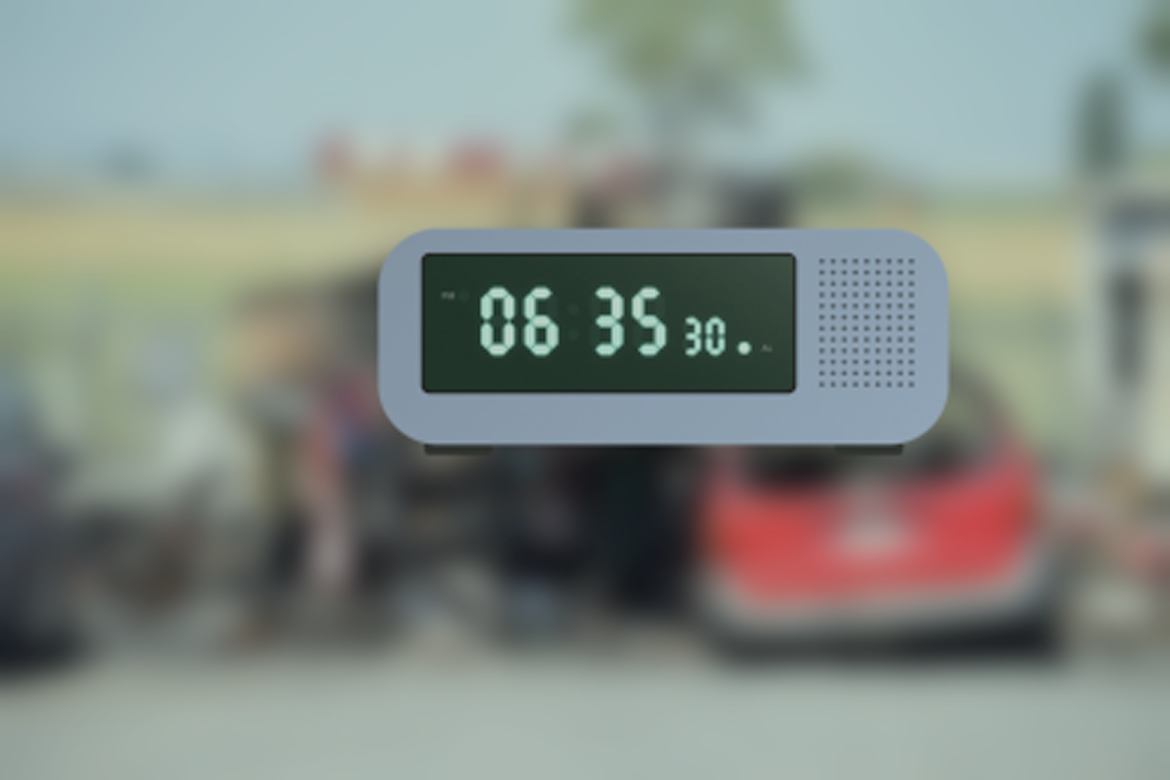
6.35.30
